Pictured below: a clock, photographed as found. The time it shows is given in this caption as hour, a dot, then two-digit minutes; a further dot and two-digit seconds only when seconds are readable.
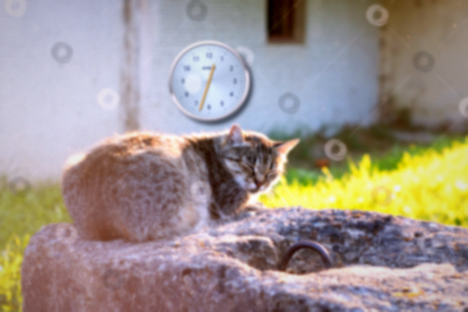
12.33
